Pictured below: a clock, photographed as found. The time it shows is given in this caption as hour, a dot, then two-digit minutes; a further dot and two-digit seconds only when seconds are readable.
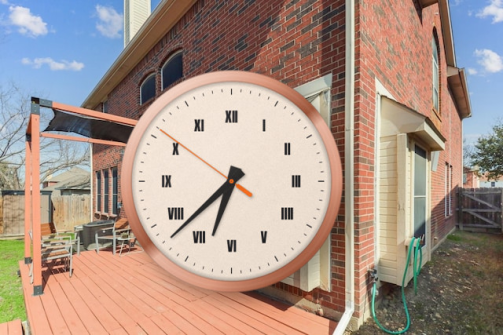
6.37.51
